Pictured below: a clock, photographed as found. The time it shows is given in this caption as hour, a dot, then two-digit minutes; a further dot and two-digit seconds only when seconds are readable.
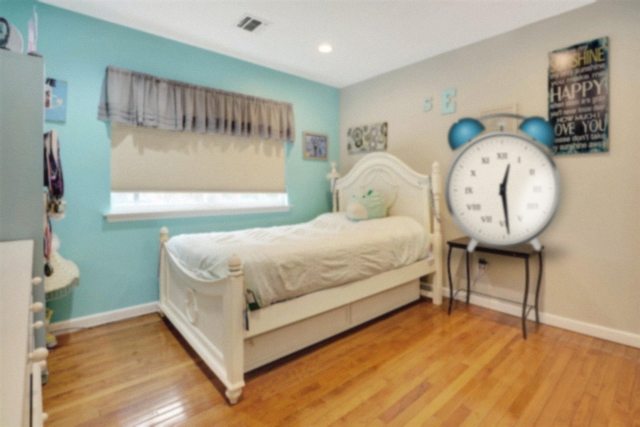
12.29
